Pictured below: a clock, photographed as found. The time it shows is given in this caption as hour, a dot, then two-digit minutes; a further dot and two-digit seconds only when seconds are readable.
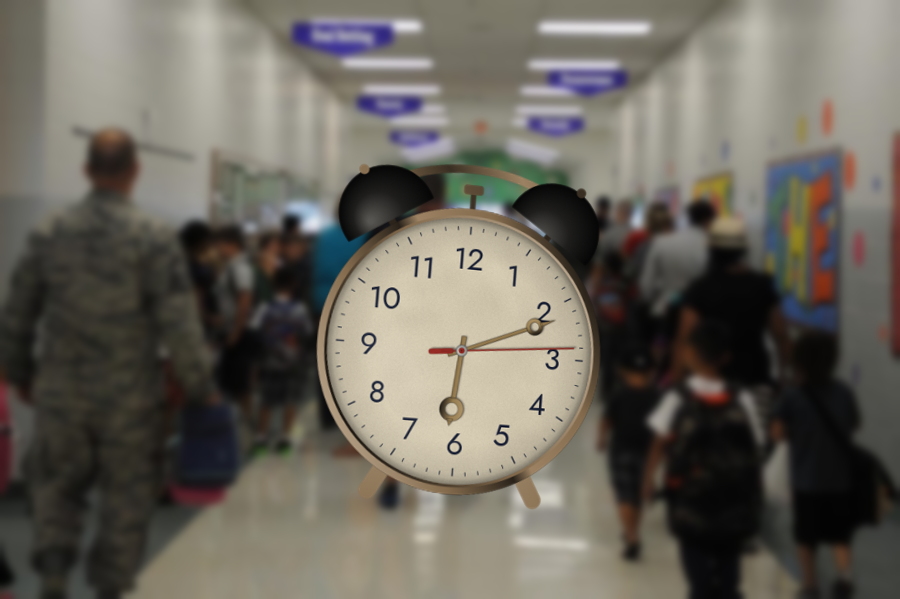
6.11.14
